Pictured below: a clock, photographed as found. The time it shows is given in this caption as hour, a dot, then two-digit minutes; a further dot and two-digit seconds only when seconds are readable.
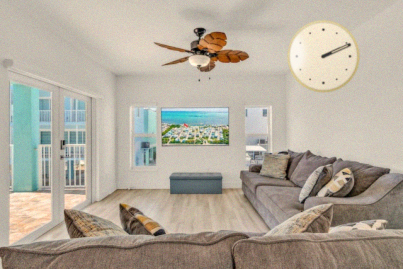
2.11
